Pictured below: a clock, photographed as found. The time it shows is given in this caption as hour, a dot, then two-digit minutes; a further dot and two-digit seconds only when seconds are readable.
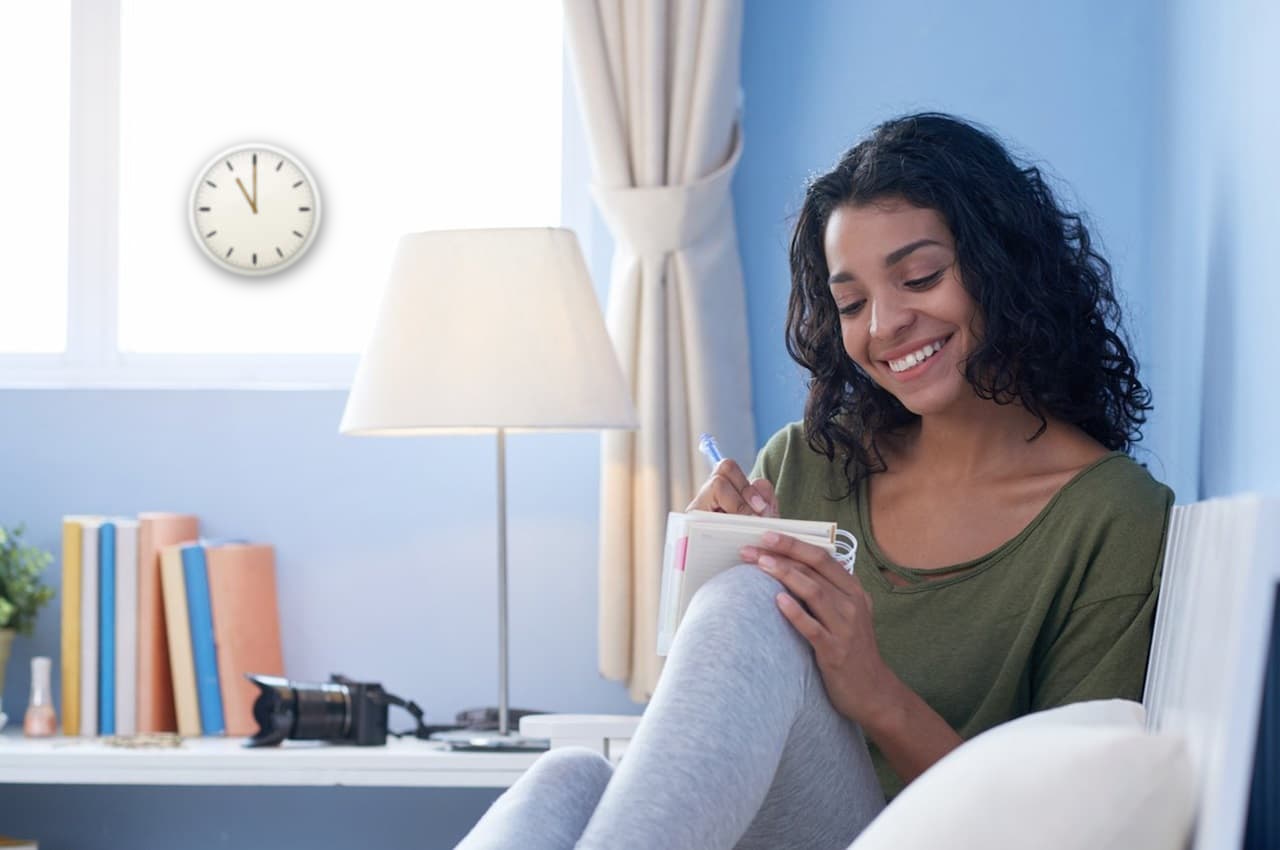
11.00
